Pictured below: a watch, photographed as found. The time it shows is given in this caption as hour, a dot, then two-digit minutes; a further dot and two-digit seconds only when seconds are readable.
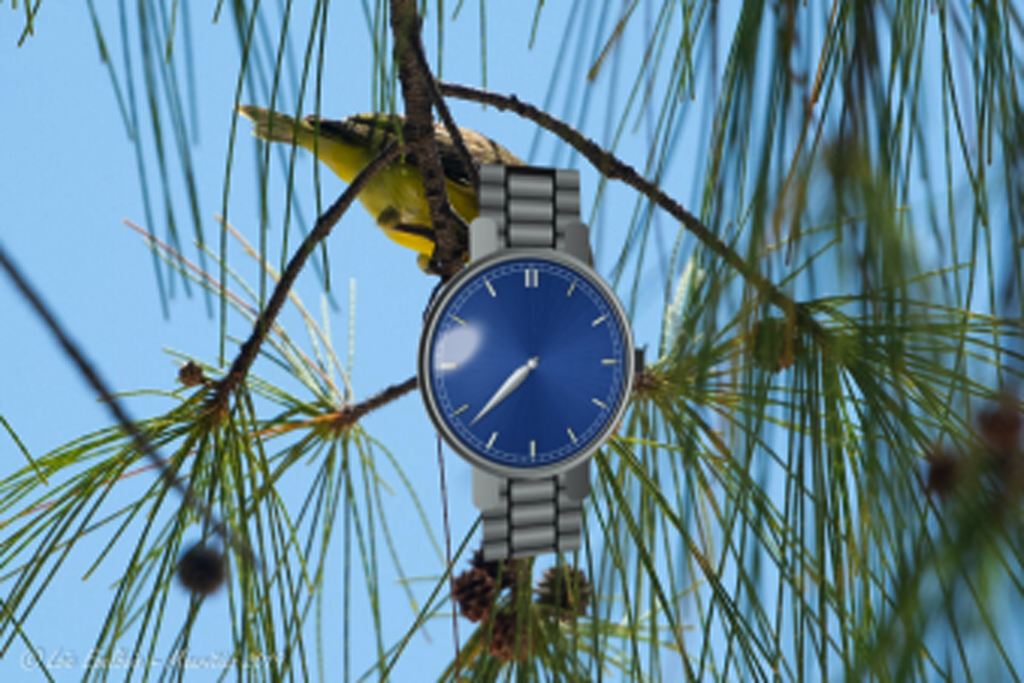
7.38
